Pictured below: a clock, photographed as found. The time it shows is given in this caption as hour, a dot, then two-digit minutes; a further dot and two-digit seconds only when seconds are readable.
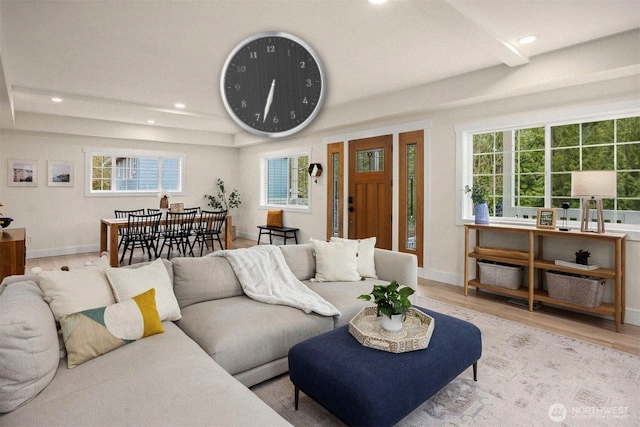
6.33
